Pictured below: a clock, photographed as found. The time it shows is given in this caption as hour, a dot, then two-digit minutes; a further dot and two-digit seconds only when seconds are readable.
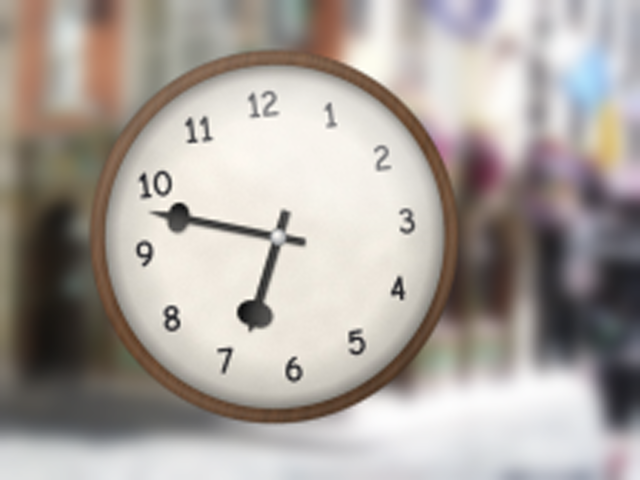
6.48
